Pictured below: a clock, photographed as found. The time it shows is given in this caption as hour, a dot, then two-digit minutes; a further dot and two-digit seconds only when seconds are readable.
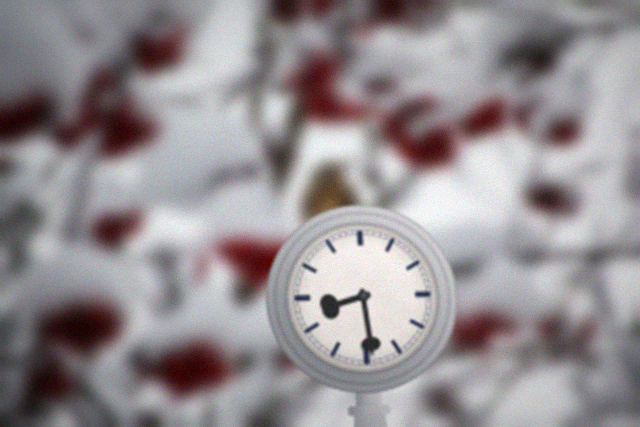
8.29
